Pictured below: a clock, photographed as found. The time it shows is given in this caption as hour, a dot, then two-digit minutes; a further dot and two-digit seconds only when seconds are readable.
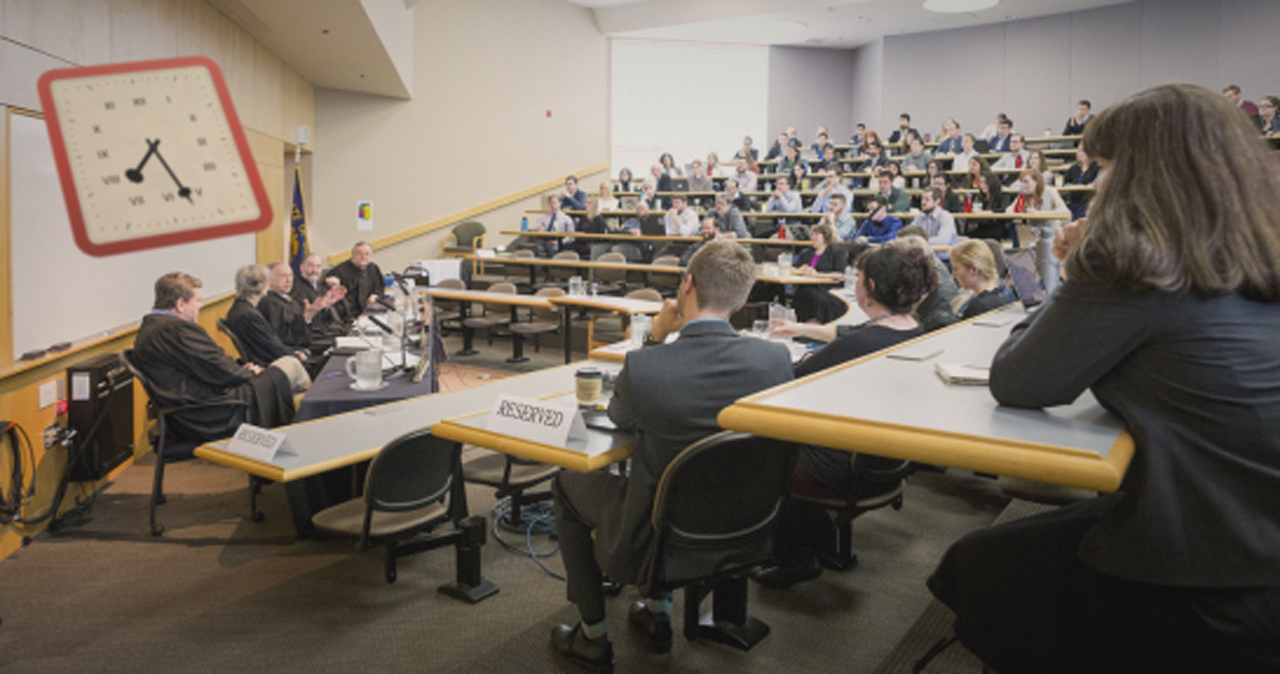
7.27
